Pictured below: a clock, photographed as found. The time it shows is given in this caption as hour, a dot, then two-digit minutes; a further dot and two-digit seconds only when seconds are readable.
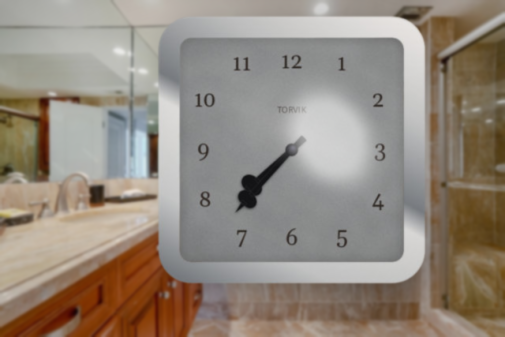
7.37
